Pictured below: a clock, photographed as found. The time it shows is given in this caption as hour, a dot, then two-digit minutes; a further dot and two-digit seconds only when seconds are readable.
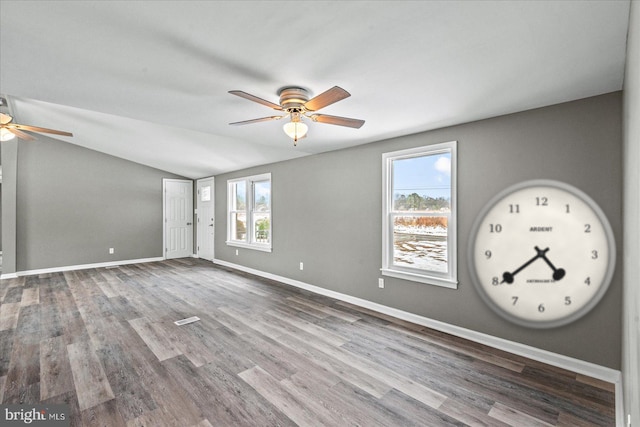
4.39
